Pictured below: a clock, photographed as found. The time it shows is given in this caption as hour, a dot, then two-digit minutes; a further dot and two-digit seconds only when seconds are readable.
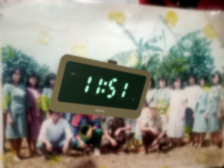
11.51
